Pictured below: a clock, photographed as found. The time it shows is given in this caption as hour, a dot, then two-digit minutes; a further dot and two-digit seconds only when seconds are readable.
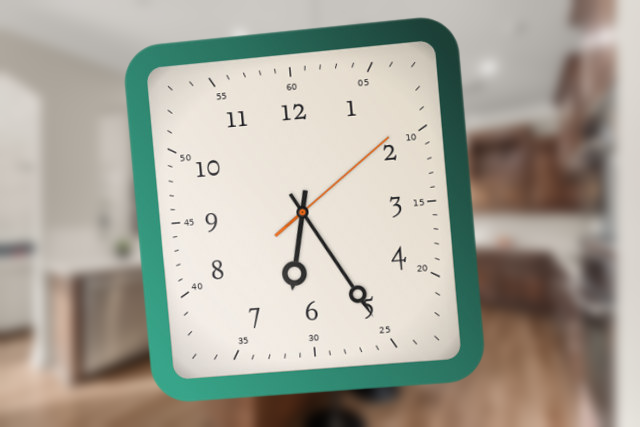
6.25.09
